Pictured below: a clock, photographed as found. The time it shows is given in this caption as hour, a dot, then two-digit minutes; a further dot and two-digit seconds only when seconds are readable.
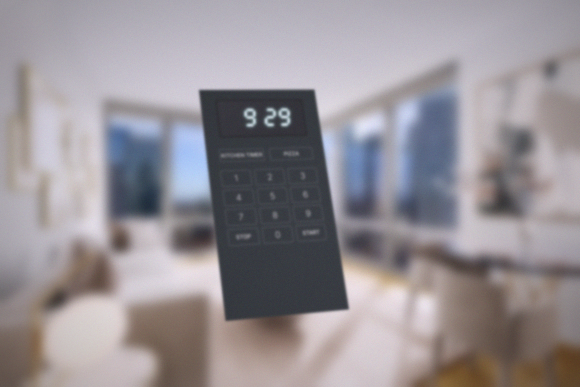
9.29
